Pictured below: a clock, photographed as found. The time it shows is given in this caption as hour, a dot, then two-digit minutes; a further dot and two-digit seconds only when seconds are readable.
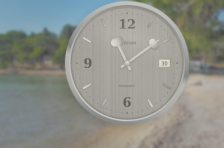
11.09
